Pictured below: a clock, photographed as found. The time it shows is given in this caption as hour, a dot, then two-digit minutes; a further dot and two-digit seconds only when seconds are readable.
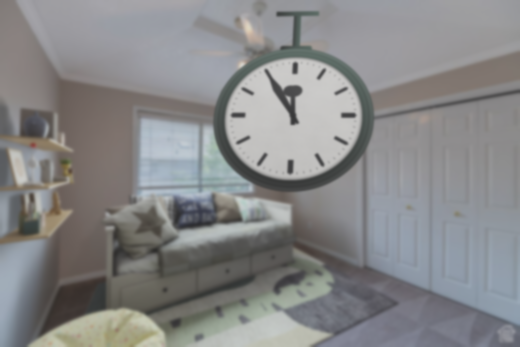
11.55
